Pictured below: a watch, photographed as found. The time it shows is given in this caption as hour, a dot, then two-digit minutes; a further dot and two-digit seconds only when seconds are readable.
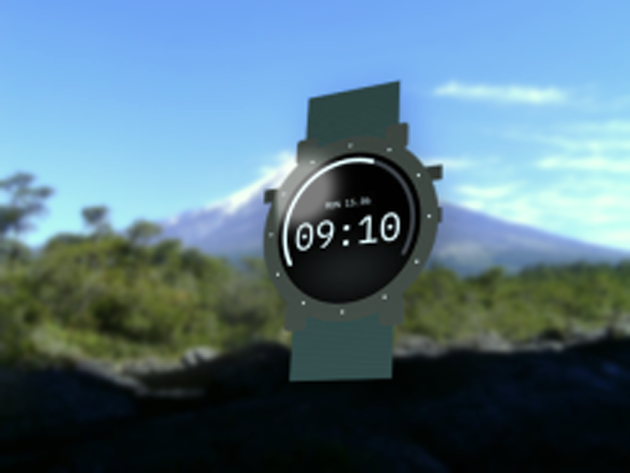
9.10
